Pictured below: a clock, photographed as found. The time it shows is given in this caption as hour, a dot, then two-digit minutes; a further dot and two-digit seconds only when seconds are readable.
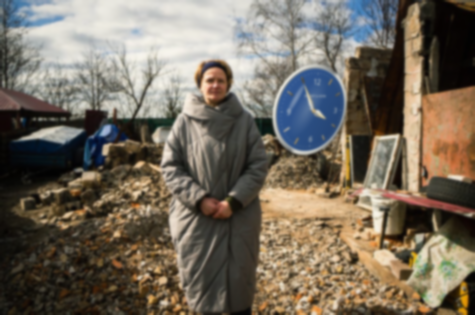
3.55
